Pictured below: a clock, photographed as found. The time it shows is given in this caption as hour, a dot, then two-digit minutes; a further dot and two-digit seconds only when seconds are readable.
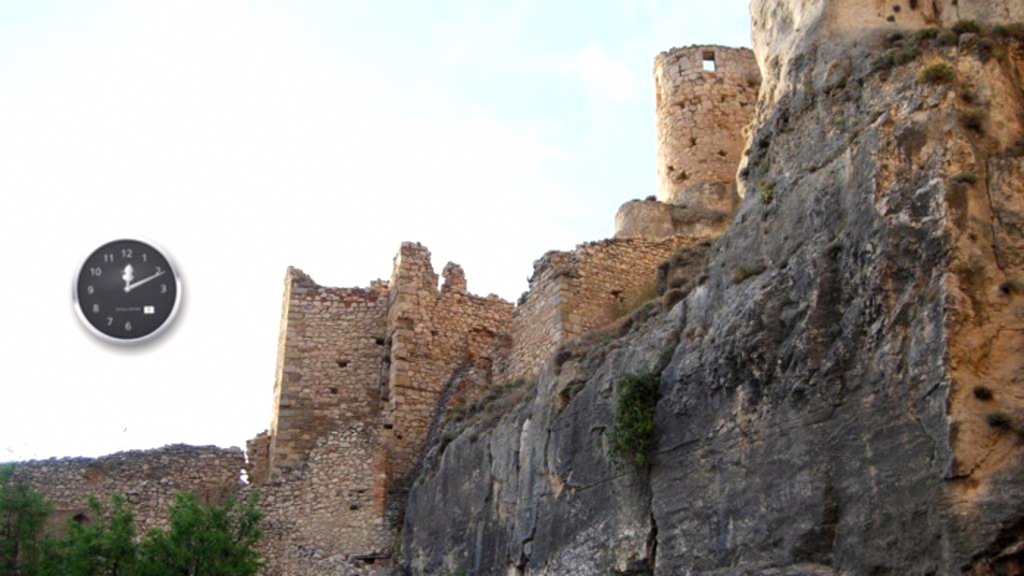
12.11
